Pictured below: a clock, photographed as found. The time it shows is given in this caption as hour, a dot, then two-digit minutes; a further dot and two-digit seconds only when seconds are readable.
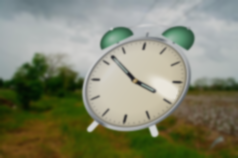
3.52
